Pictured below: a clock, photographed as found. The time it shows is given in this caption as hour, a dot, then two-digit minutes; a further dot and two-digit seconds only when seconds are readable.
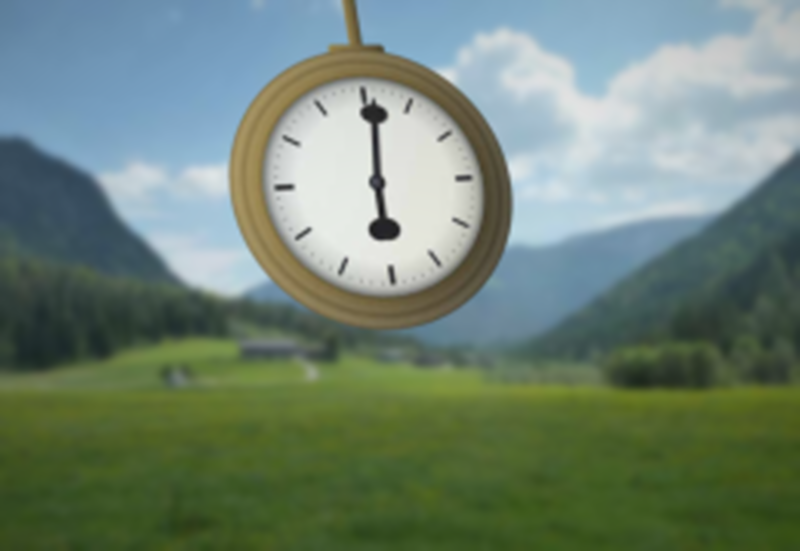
6.01
